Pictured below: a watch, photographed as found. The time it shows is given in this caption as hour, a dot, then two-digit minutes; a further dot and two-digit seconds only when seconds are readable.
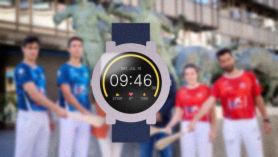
9.46
